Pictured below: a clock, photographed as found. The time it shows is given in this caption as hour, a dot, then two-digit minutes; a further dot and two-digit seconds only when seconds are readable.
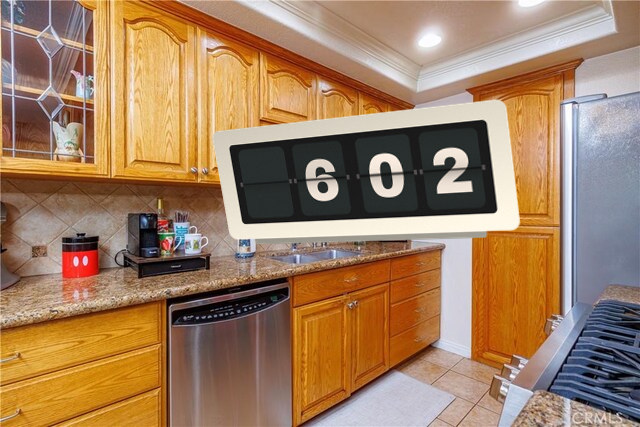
6.02
